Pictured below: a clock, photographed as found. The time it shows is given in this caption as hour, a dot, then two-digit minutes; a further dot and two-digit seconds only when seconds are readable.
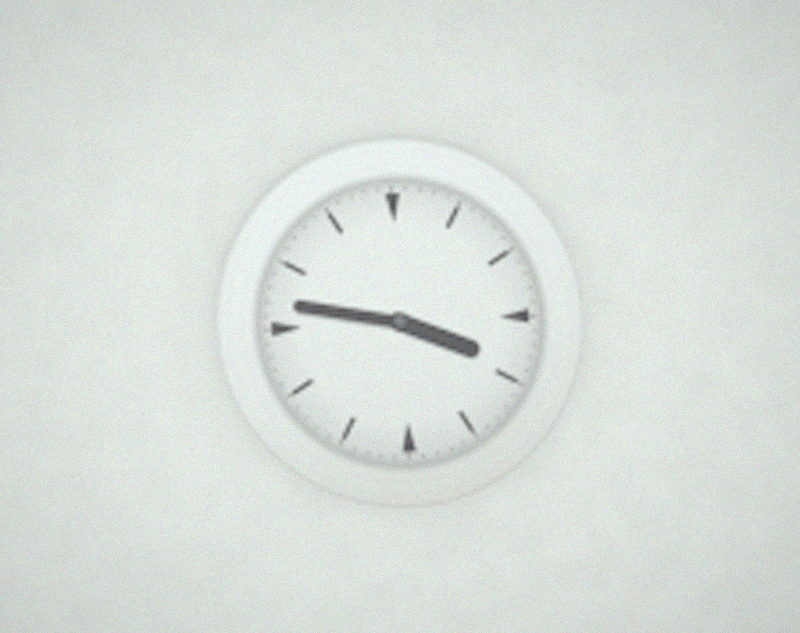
3.47
